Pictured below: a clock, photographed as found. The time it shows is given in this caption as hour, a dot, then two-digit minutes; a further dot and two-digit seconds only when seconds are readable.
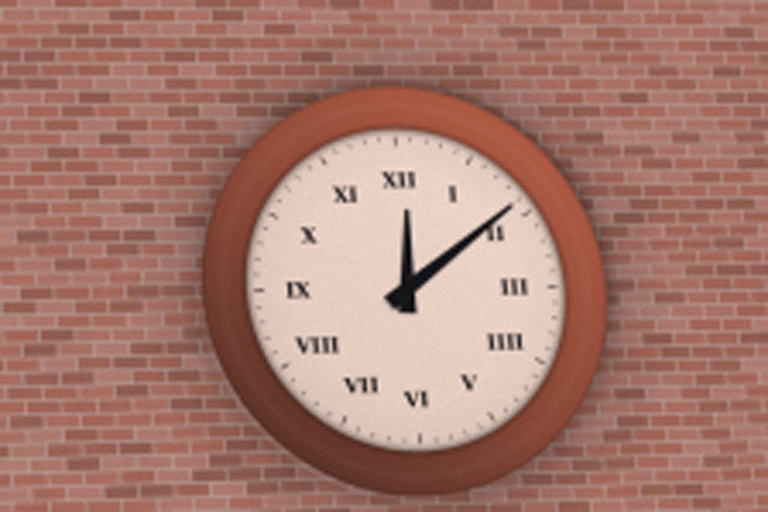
12.09
